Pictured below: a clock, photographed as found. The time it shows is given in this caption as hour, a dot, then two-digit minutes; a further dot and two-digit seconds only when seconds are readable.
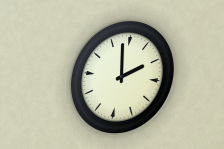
1.58
